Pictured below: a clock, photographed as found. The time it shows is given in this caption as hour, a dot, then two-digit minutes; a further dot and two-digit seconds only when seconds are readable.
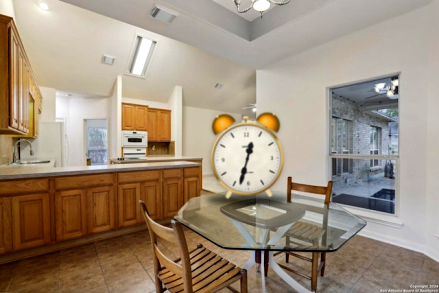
12.33
